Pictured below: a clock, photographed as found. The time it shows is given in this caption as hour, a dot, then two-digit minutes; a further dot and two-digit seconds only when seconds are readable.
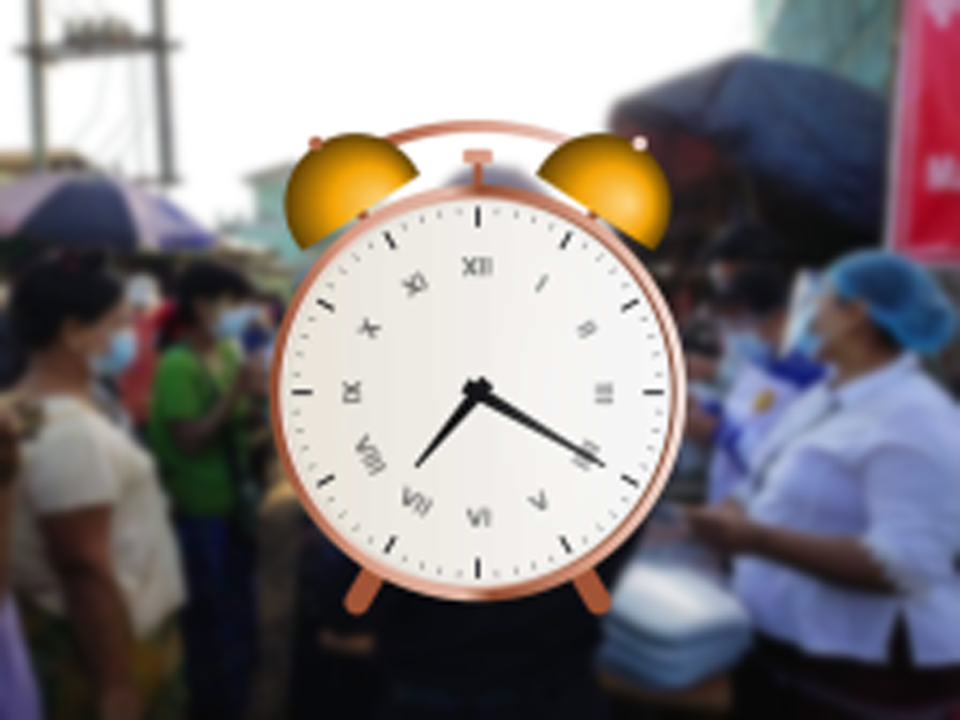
7.20
